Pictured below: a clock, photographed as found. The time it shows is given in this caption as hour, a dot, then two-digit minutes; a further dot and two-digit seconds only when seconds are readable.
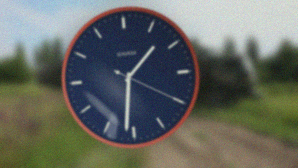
1.31.20
